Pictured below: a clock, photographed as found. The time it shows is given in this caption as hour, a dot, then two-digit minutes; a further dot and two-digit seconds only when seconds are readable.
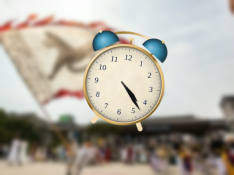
4.23
